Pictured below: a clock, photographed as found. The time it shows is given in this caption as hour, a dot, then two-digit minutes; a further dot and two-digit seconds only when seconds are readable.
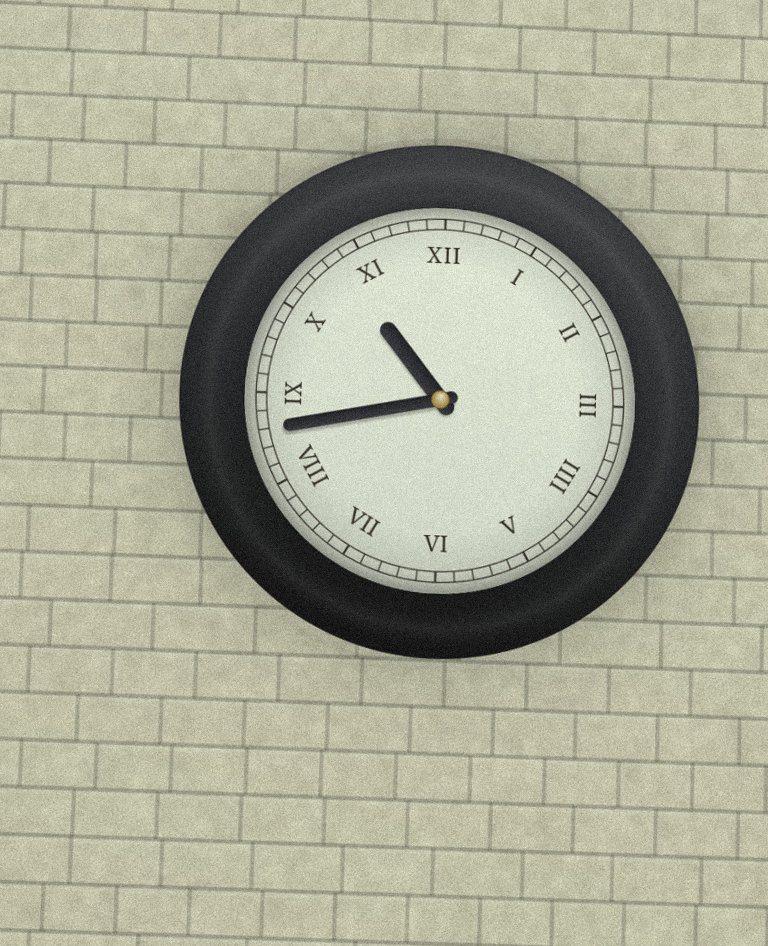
10.43
